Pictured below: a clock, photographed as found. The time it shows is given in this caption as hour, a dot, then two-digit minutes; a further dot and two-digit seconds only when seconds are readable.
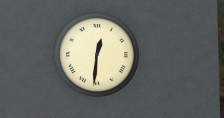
12.31
